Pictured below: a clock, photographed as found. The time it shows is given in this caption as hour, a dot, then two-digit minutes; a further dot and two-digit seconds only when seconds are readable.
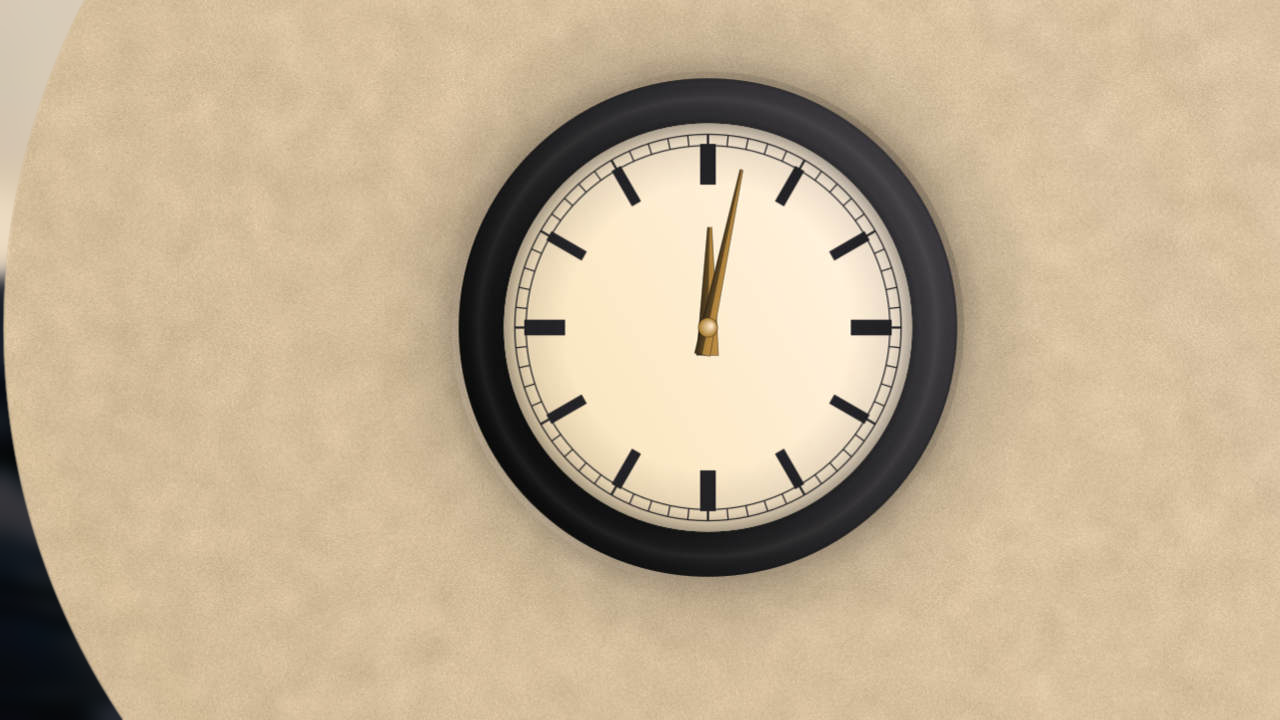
12.02
